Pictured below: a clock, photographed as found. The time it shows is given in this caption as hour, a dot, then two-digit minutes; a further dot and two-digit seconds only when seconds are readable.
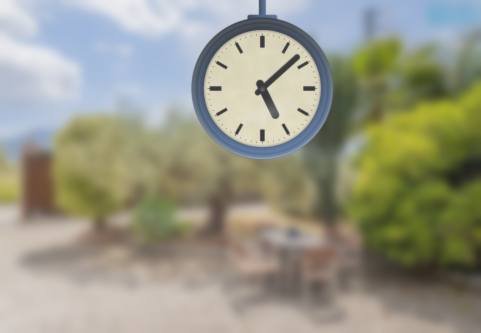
5.08
